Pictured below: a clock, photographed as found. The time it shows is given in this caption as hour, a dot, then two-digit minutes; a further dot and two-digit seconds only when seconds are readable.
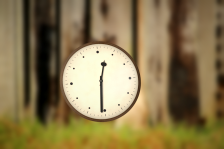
12.31
